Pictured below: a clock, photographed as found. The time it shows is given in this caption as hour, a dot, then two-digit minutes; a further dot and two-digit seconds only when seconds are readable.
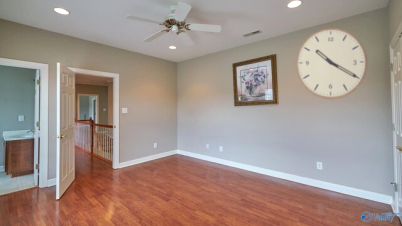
10.20
